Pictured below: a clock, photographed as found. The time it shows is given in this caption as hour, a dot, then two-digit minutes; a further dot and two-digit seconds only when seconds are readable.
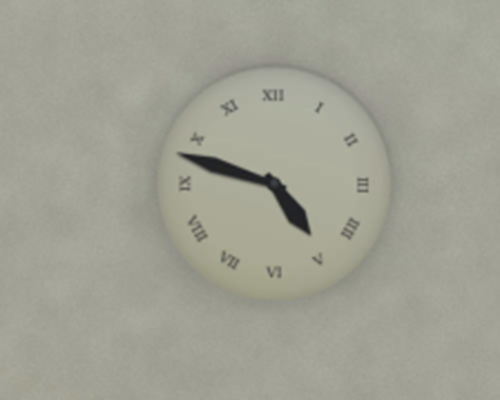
4.48
